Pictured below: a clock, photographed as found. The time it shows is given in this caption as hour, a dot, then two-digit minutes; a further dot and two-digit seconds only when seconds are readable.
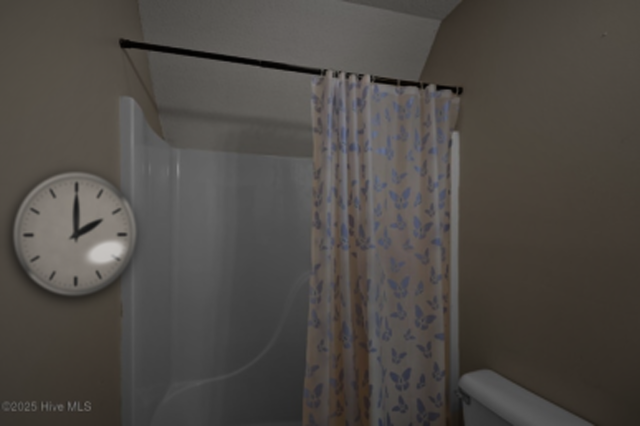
2.00
